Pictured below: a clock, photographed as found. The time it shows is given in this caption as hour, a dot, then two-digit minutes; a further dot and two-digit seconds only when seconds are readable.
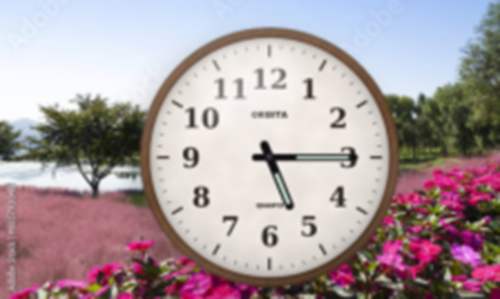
5.15
